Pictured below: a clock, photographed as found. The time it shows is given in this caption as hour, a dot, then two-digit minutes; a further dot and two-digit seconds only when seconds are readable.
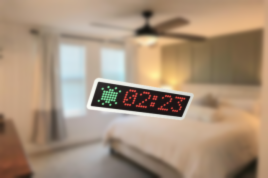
2.23
